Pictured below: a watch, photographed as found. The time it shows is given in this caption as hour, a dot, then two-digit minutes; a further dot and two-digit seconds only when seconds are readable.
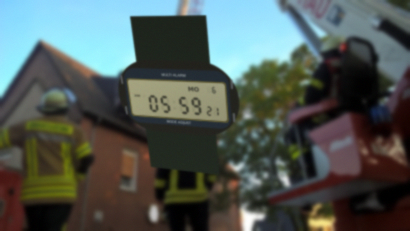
5.59
